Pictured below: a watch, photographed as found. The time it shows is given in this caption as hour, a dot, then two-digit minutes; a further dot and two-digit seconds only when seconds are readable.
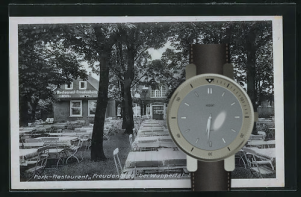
6.31
